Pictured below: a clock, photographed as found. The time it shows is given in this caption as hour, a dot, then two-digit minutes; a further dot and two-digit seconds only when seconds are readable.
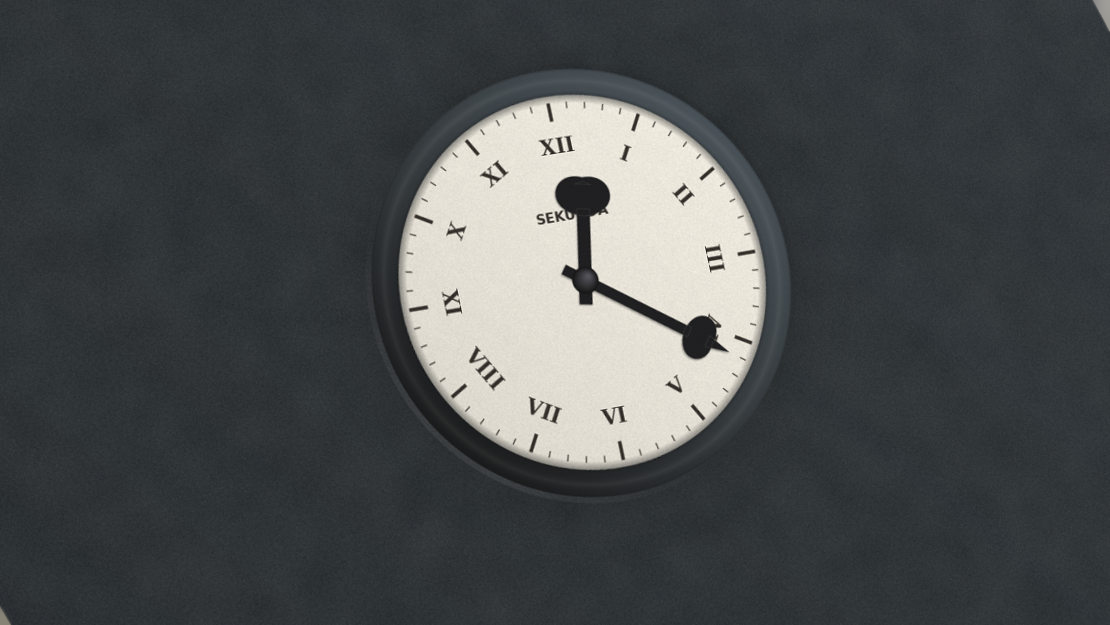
12.21
